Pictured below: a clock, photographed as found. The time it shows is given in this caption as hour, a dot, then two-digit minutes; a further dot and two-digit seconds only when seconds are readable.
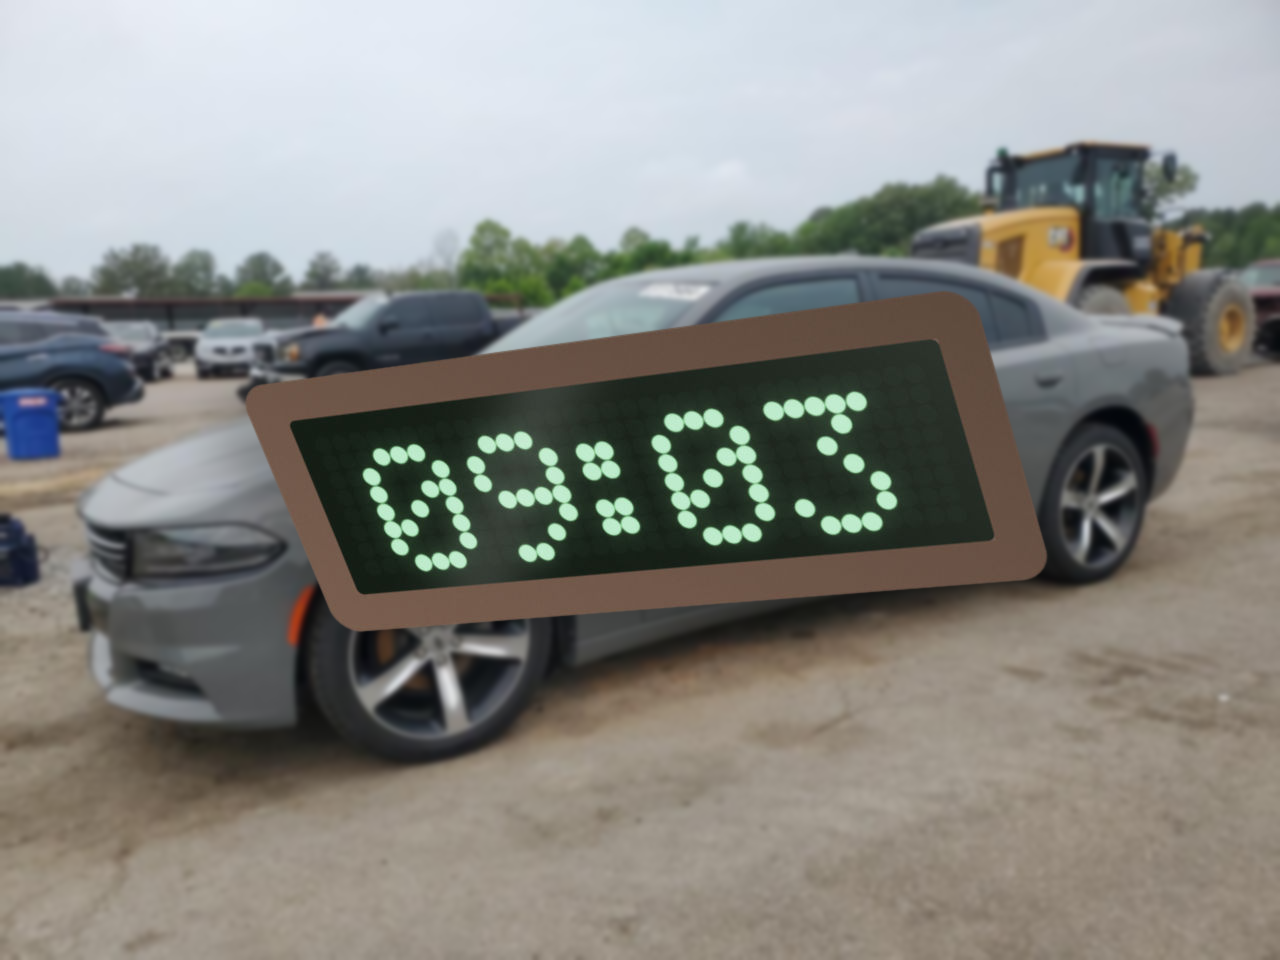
9.03
